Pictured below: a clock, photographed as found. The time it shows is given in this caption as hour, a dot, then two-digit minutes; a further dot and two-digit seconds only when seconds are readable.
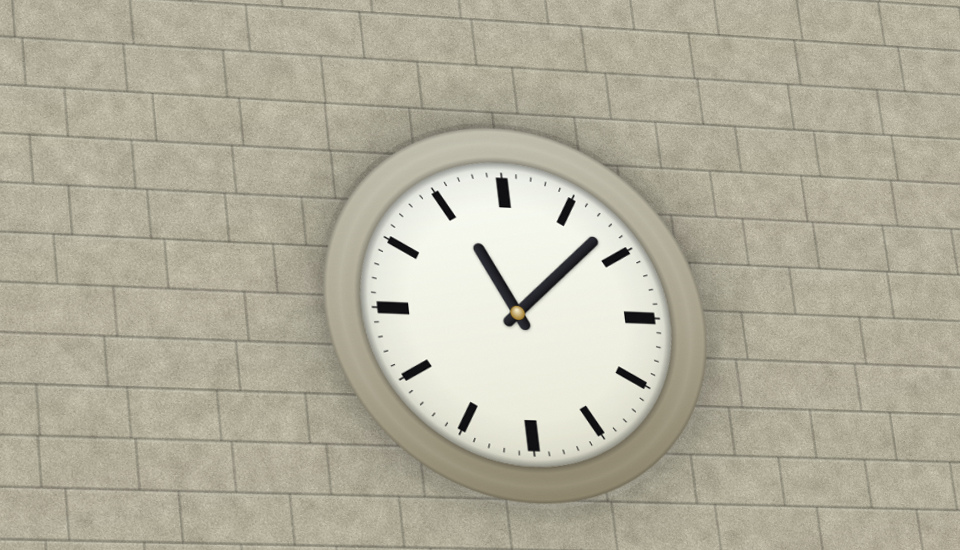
11.08
